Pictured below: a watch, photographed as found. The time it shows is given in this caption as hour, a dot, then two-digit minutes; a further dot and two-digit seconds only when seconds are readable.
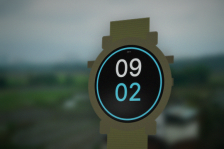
9.02
